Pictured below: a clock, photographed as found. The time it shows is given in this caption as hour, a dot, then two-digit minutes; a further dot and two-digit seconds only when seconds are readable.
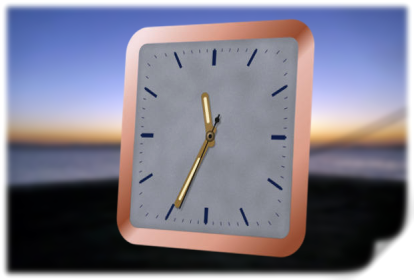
11.34.34
